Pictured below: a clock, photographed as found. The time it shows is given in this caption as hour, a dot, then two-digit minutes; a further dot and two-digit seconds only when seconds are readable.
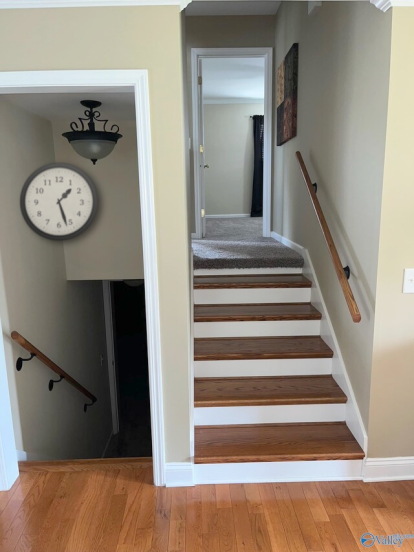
1.27
